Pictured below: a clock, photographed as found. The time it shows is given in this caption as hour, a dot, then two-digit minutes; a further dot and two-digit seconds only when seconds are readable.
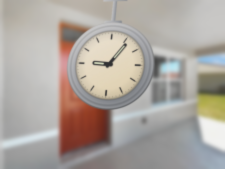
9.06
